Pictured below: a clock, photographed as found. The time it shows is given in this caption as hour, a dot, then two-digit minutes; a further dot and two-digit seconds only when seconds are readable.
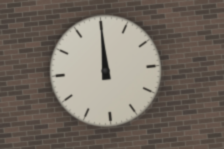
12.00
